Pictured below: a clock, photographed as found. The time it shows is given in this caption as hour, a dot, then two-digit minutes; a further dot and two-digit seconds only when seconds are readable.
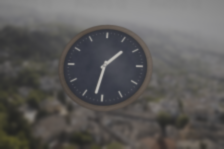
1.32
